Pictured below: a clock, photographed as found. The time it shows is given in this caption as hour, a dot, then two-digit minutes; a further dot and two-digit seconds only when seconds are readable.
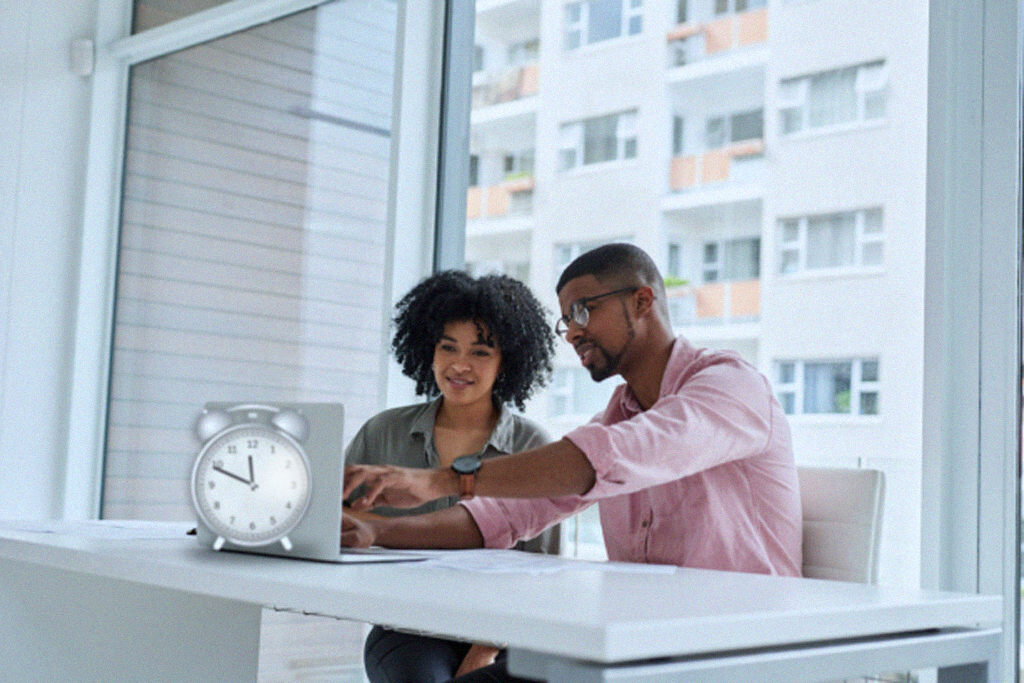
11.49
